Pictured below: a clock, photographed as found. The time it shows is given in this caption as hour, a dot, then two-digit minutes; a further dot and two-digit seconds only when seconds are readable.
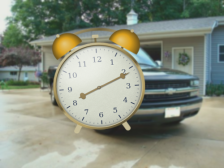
8.11
